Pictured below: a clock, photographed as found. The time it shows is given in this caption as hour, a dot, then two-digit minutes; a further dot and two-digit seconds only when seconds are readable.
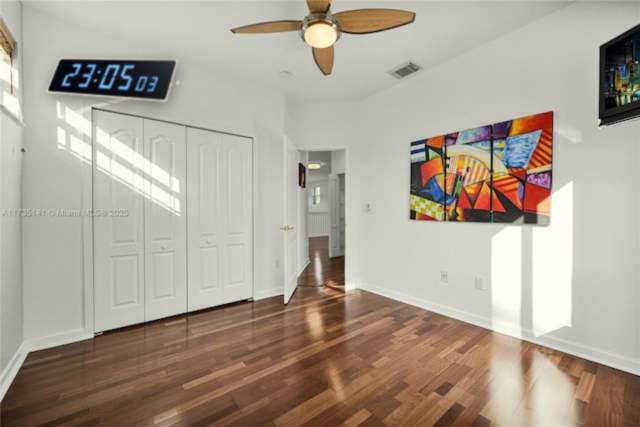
23.05.03
